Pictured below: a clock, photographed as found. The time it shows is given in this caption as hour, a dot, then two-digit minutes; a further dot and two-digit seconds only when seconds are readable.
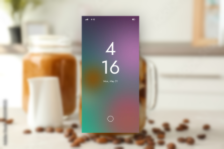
4.16
